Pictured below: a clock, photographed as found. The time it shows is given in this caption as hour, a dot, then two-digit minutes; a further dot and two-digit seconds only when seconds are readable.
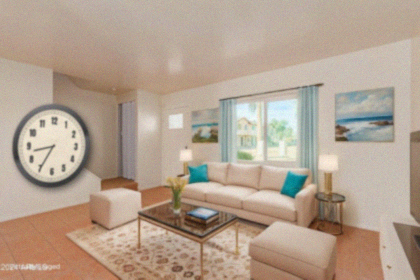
8.35
